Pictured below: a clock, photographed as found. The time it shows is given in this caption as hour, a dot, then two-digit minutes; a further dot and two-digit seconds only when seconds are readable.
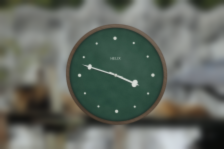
3.48
